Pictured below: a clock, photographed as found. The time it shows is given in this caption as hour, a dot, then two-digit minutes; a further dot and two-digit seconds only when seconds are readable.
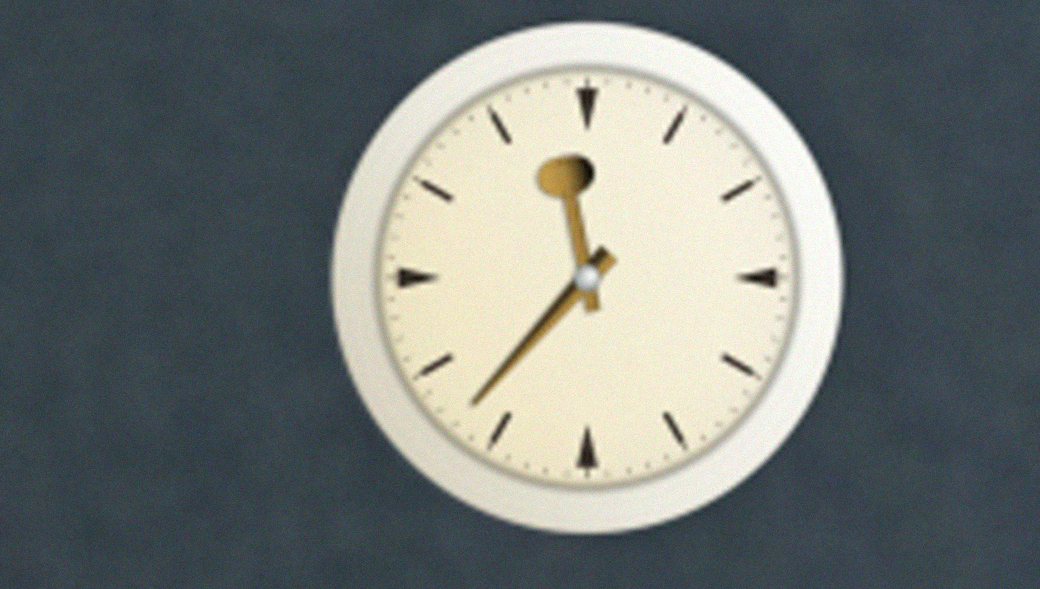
11.37
